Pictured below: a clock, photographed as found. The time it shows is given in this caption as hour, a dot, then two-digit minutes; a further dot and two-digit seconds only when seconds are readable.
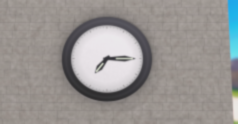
7.15
